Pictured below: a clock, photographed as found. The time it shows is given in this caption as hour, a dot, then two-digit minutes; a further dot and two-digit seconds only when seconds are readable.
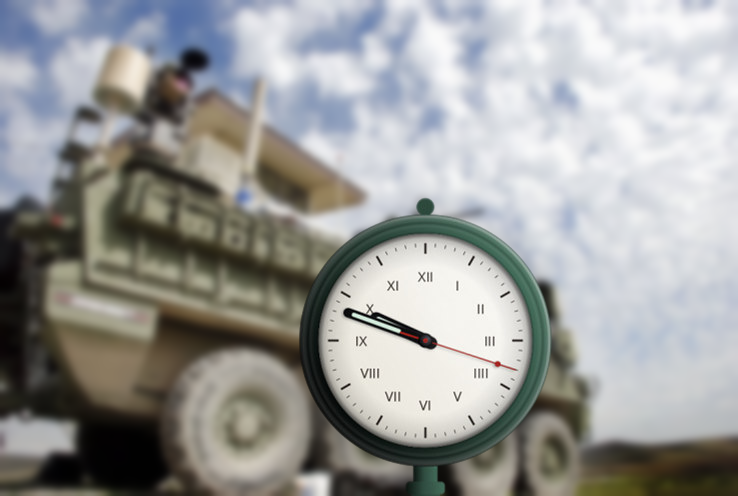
9.48.18
